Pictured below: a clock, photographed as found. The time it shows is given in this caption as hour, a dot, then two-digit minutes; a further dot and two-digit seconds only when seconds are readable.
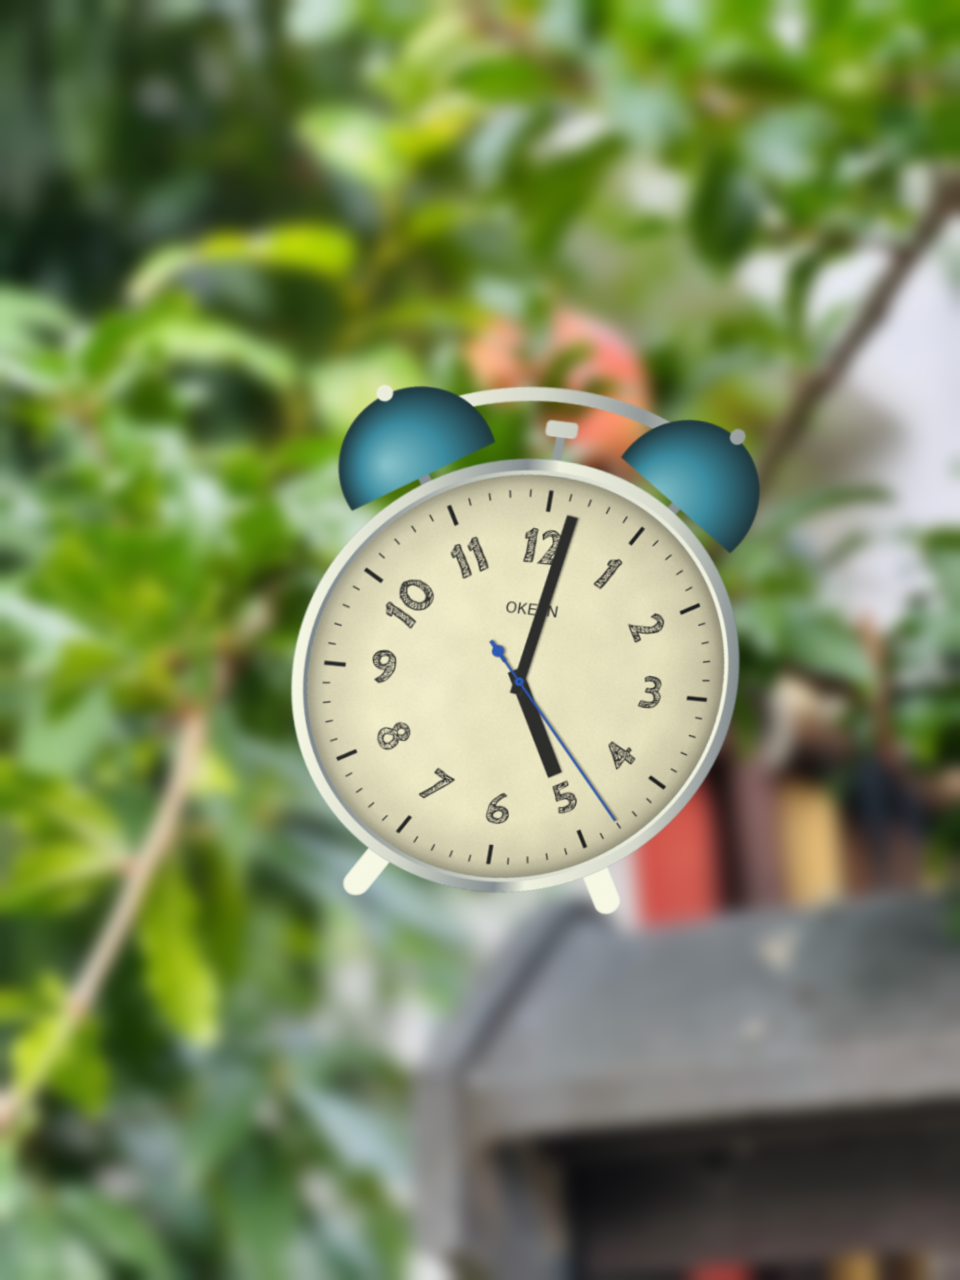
5.01.23
